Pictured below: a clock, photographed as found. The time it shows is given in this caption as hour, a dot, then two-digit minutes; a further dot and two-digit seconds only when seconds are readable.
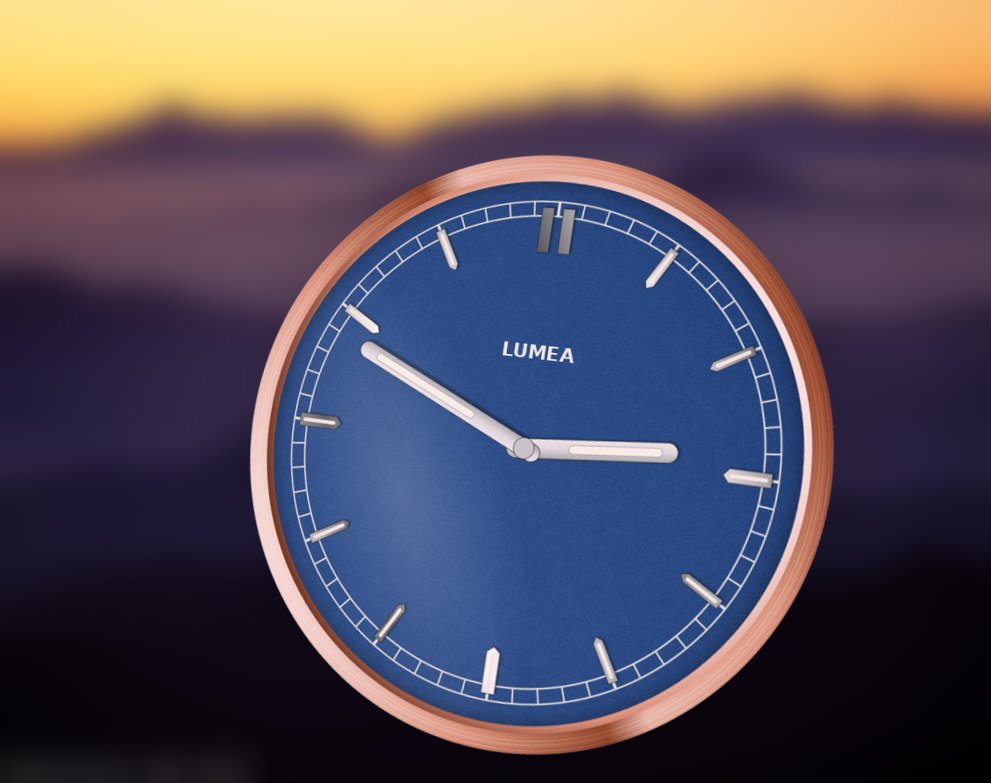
2.49
